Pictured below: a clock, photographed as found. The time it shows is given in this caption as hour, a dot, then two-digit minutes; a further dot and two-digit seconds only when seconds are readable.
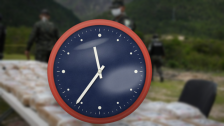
11.36
